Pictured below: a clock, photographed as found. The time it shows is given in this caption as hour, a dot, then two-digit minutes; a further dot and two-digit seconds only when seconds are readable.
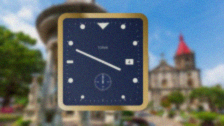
3.49
